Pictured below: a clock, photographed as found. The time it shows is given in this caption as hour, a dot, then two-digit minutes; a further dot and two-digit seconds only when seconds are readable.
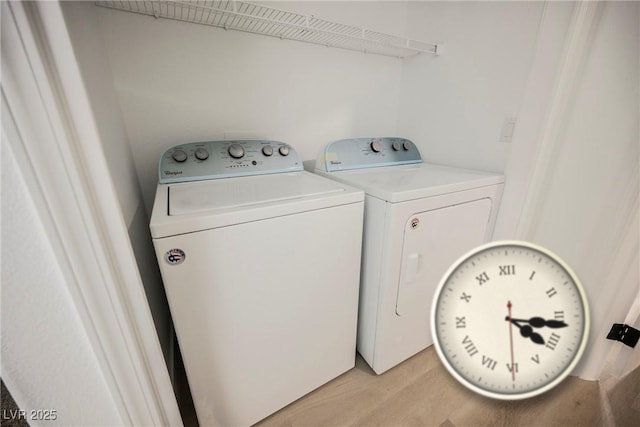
4.16.30
